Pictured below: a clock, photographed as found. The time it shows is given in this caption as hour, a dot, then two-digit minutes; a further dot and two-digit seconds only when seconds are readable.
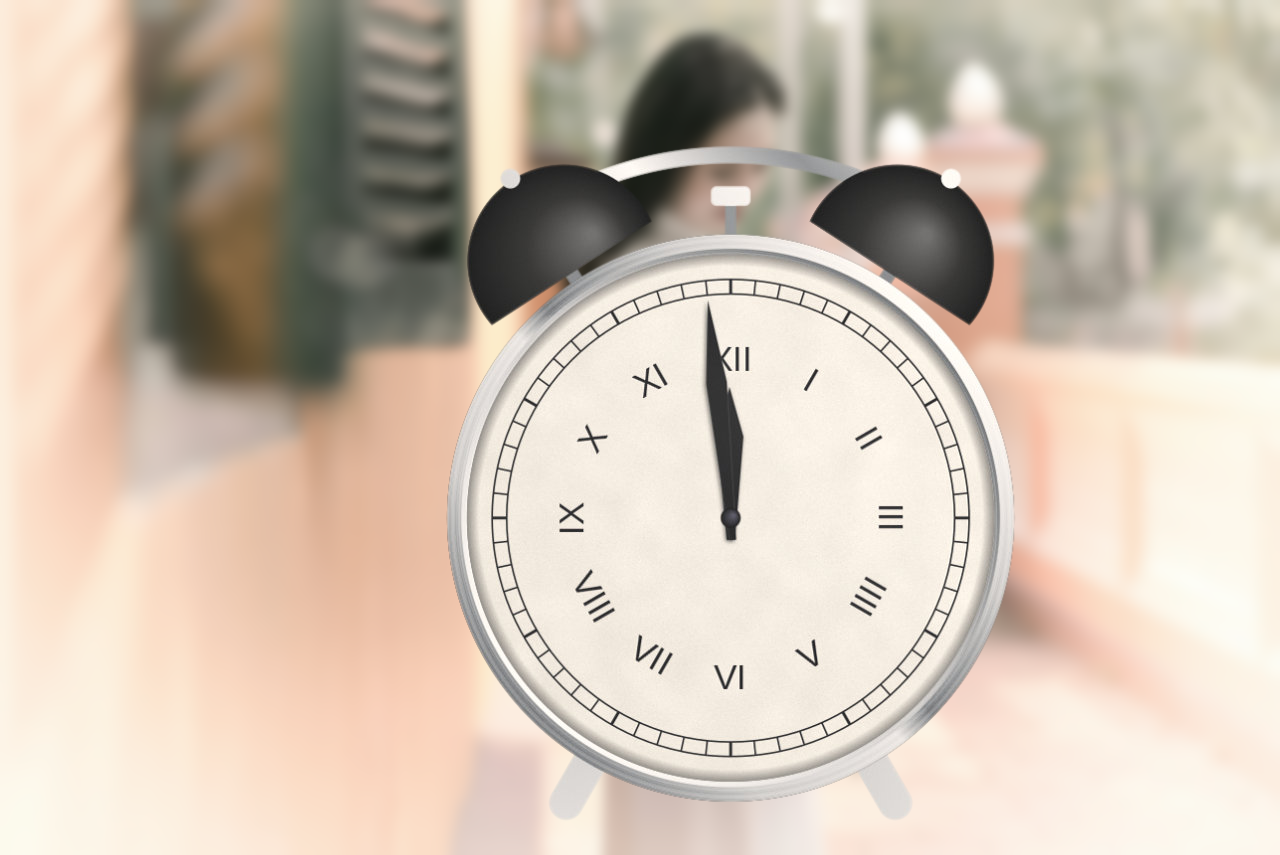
11.59
